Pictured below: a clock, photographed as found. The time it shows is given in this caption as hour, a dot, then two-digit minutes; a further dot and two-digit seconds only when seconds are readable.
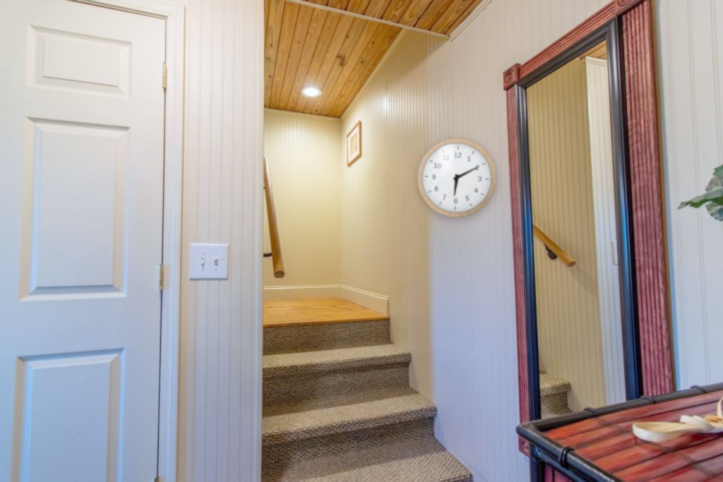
6.10
